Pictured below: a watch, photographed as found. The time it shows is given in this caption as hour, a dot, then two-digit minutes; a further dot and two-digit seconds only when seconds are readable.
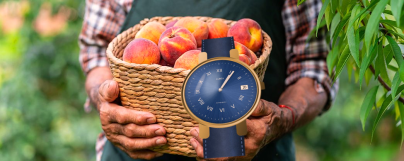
1.06
